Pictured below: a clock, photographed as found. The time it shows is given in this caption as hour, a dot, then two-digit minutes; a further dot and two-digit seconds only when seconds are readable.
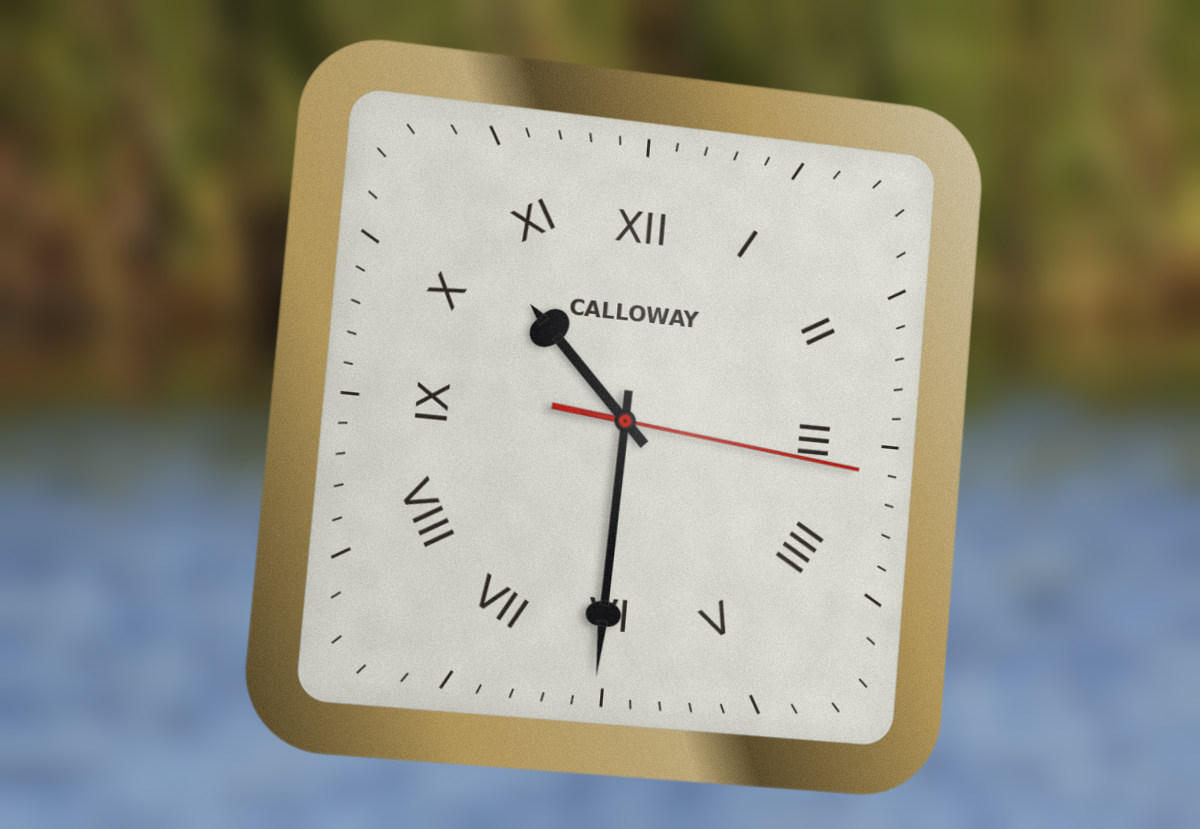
10.30.16
